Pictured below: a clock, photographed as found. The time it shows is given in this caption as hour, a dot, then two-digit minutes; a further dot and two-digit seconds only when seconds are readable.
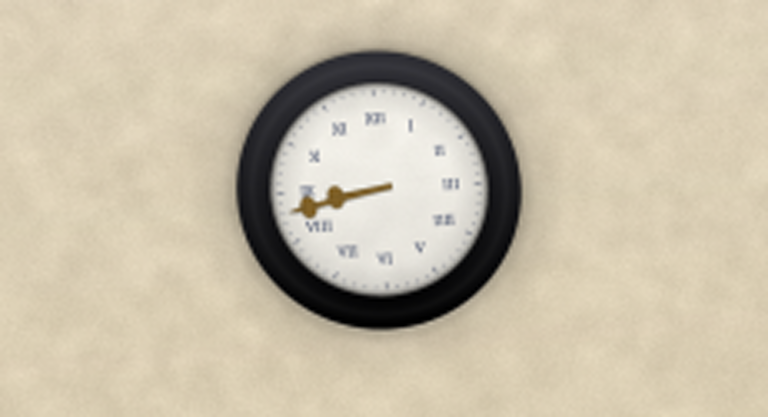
8.43
